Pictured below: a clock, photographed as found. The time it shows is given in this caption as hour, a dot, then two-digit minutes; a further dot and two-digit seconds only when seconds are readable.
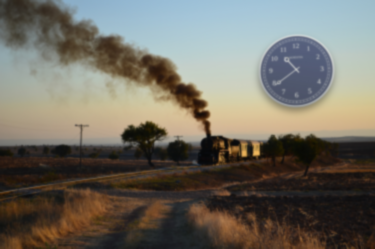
10.39
